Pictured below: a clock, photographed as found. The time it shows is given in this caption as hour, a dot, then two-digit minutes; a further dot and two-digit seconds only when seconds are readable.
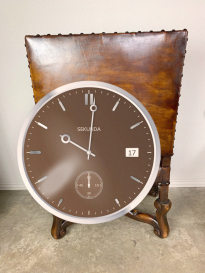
10.01
